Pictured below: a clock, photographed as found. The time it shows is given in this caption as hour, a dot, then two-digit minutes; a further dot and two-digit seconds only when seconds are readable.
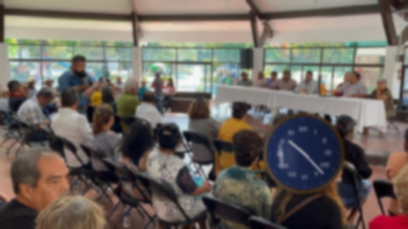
10.23
